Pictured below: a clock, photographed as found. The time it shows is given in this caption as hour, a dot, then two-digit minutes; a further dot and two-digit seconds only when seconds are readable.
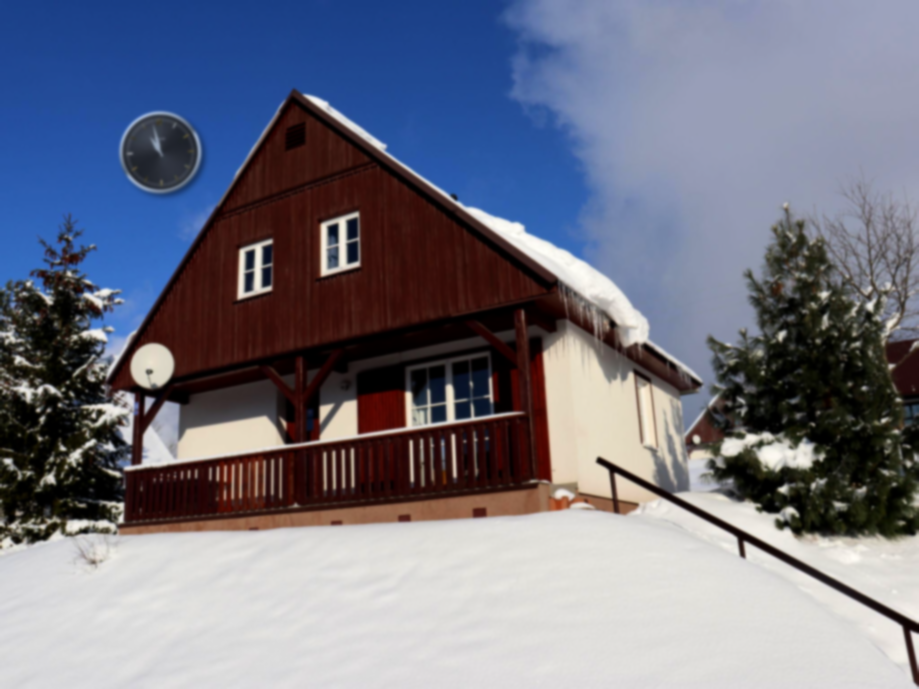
10.58
